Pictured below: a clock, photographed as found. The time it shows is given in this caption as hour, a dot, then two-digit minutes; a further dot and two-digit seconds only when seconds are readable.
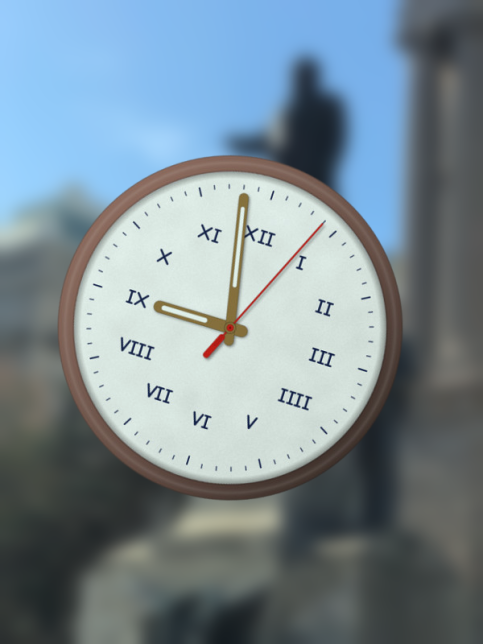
8.58.04
